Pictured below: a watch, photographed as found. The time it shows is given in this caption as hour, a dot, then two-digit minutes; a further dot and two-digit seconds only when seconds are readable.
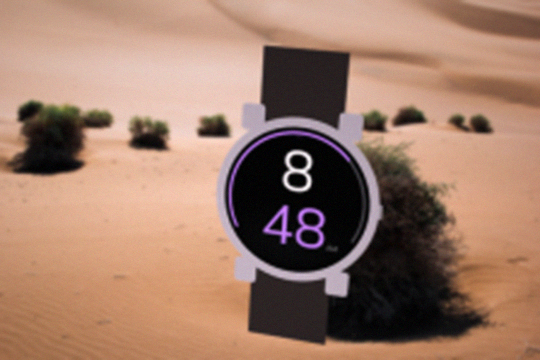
8.48
